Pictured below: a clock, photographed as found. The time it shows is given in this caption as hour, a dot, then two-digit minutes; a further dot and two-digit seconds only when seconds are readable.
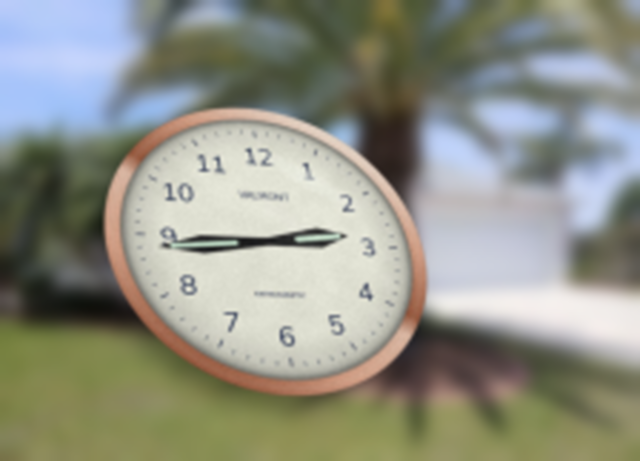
2.44
